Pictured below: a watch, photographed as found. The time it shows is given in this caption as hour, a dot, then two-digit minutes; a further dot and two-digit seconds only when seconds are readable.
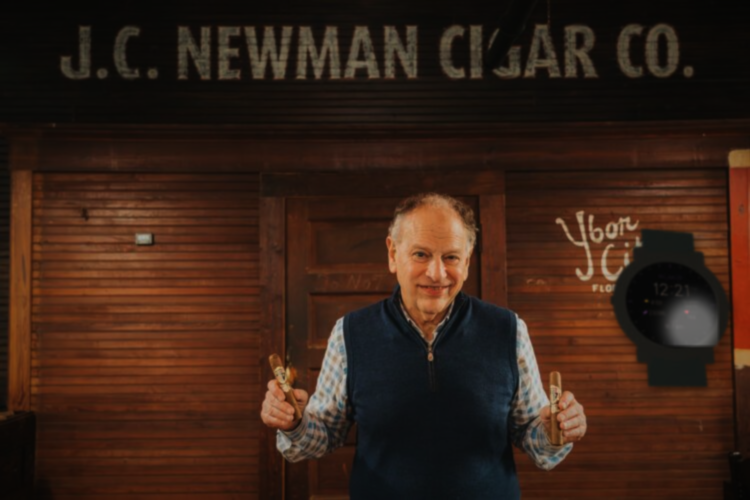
12.21
